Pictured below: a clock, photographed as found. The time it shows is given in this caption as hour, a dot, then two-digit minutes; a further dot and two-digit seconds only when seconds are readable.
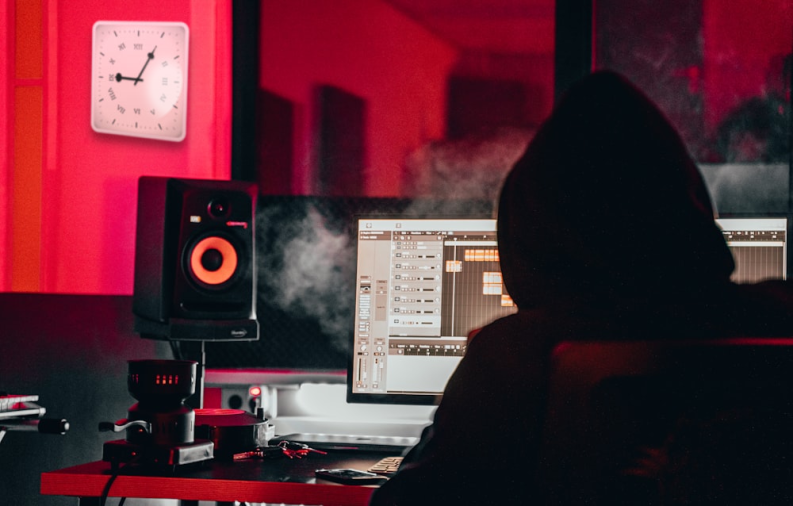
9.05
